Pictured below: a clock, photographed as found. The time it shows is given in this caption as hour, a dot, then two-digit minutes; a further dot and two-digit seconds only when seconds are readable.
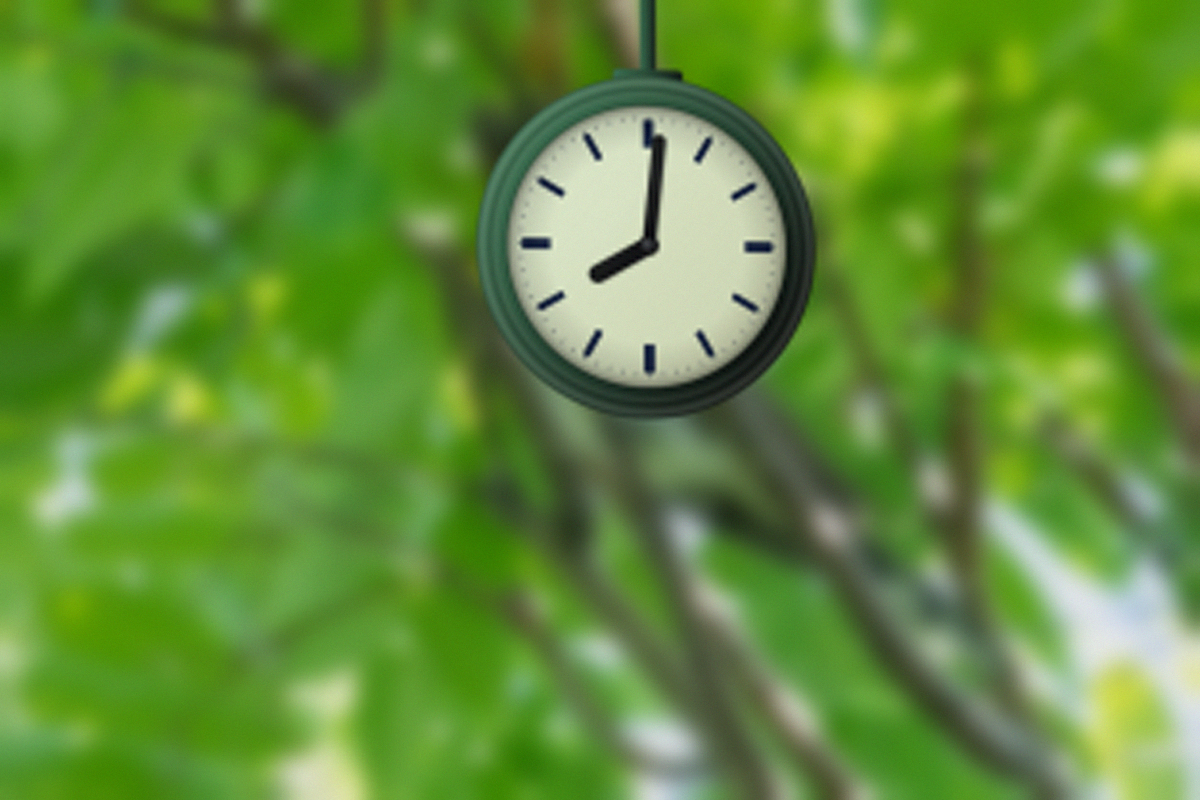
8.01
